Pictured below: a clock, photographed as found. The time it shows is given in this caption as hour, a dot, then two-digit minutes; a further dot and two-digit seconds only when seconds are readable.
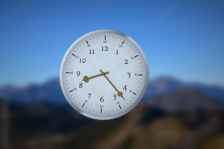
8.23
